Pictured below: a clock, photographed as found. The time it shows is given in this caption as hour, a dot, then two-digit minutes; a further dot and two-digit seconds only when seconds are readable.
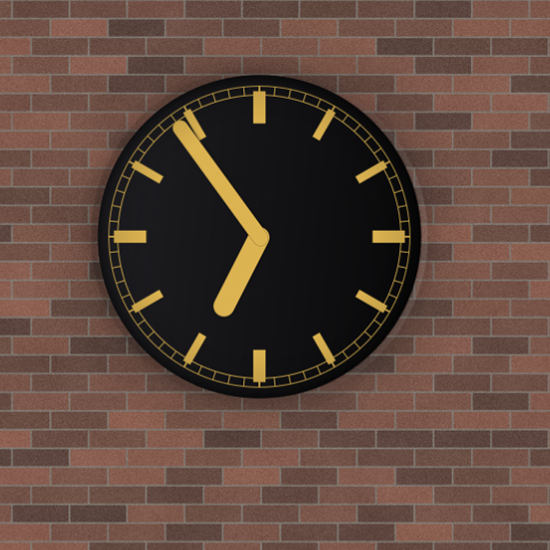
6.54
